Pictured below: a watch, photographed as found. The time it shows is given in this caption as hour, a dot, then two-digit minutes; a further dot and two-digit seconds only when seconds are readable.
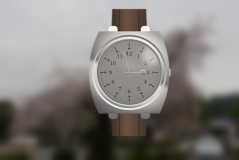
2.58
